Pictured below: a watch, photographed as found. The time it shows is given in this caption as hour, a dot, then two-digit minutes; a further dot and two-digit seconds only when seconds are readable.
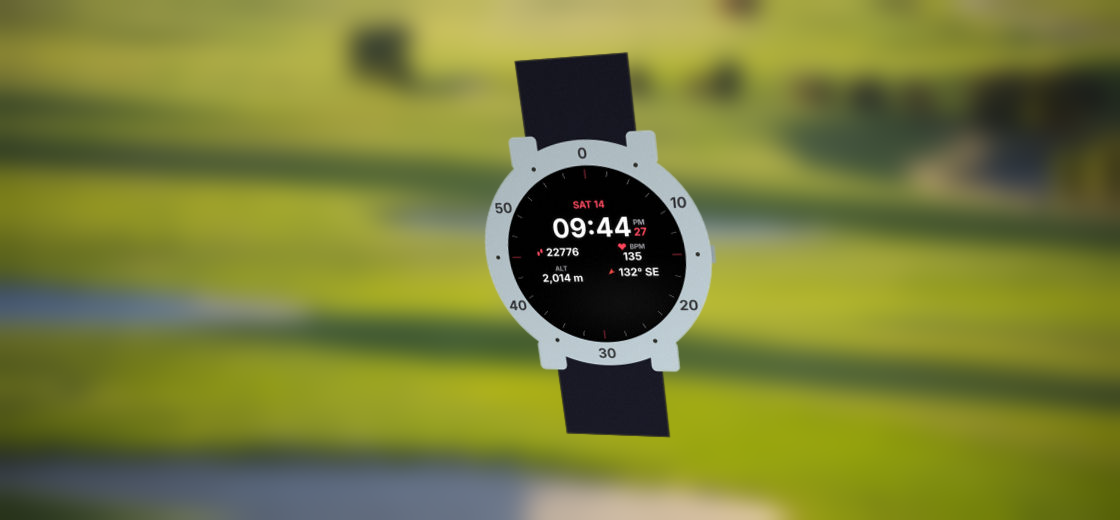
9.44.27
